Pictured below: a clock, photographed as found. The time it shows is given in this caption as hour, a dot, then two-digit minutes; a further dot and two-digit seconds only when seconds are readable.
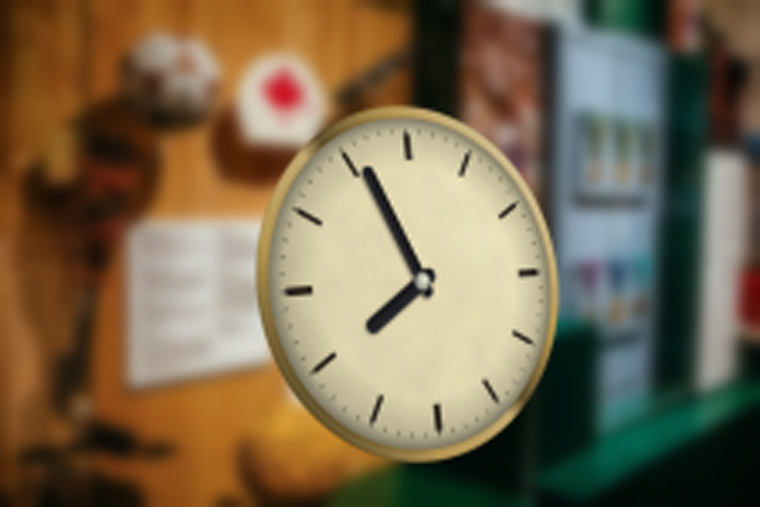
7.56
